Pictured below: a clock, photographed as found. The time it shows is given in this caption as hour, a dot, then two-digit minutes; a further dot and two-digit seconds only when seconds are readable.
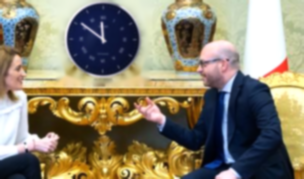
11.51
